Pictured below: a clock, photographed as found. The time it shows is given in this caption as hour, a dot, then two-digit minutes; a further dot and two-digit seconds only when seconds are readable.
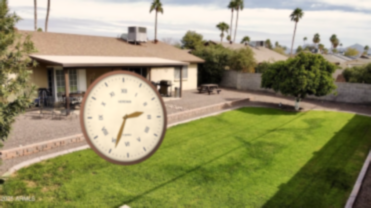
2.34
